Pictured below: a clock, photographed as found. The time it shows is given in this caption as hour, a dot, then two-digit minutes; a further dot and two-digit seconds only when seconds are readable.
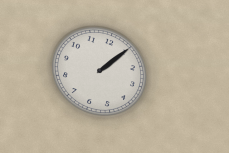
1.05
